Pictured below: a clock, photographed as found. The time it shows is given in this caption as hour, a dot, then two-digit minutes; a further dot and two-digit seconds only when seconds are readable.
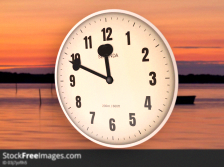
11.49
